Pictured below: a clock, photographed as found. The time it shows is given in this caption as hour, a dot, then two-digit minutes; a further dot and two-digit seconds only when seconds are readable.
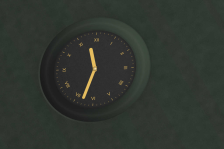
11.33
